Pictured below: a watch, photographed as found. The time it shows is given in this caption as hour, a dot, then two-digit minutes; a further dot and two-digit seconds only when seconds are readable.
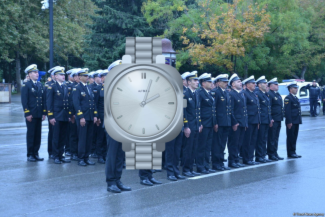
2.03
